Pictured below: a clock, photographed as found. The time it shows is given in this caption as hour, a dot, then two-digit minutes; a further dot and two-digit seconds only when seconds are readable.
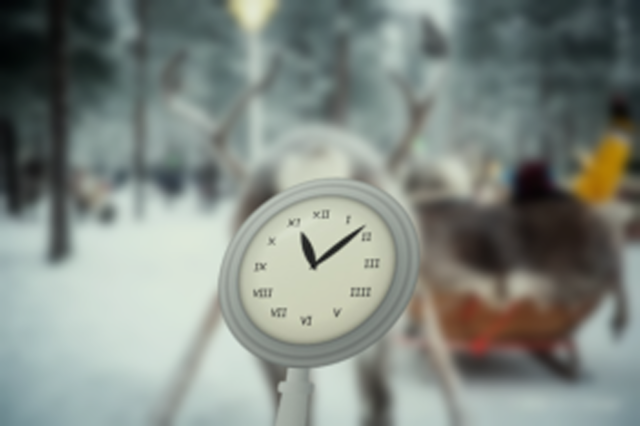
11.08
